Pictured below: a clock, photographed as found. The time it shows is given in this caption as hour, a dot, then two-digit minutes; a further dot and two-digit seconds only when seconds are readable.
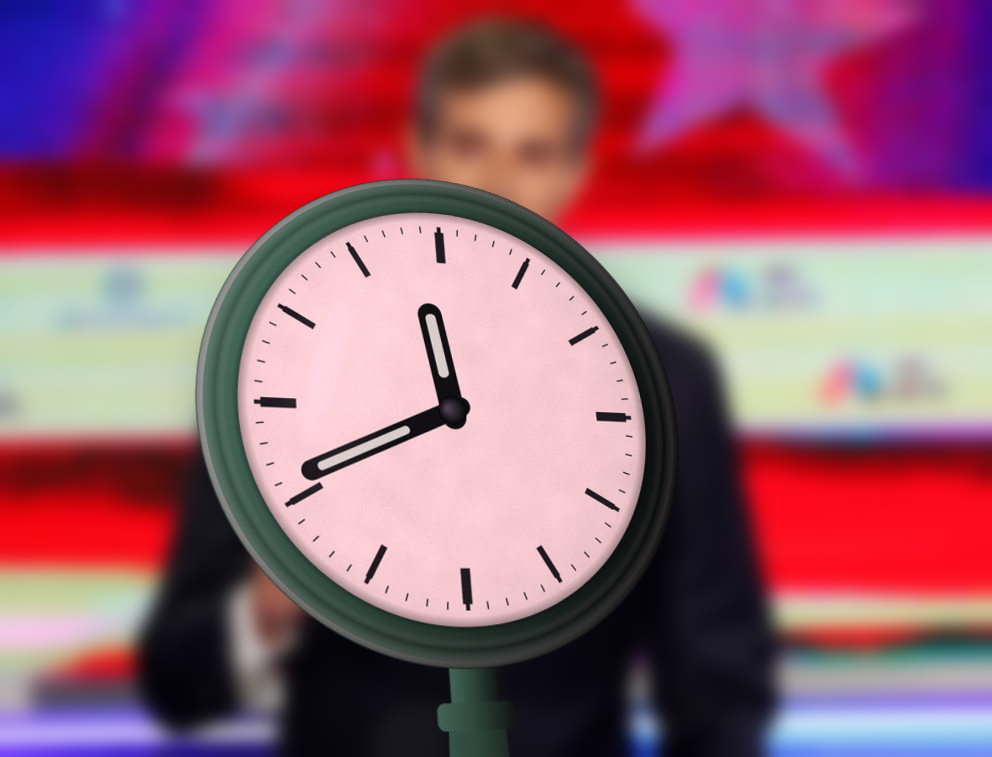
11.41
